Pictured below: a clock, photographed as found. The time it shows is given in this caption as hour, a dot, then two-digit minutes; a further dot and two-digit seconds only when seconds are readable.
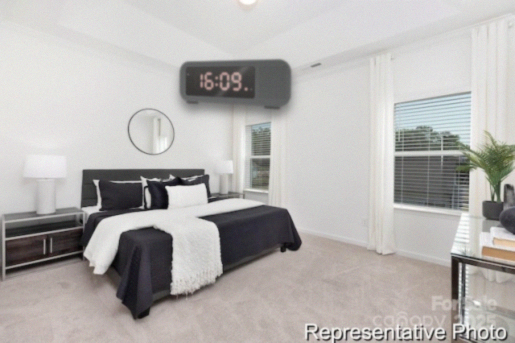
16.09
